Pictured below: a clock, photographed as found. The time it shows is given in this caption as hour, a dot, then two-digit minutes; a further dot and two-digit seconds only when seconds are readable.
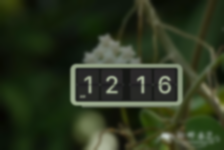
12.16
